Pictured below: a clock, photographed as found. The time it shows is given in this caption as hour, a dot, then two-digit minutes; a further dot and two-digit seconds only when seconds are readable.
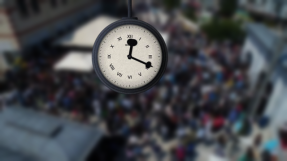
12.19
